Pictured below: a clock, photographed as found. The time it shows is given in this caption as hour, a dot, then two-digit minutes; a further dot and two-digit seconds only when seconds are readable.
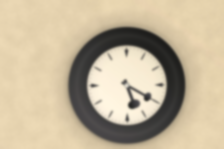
5.20
